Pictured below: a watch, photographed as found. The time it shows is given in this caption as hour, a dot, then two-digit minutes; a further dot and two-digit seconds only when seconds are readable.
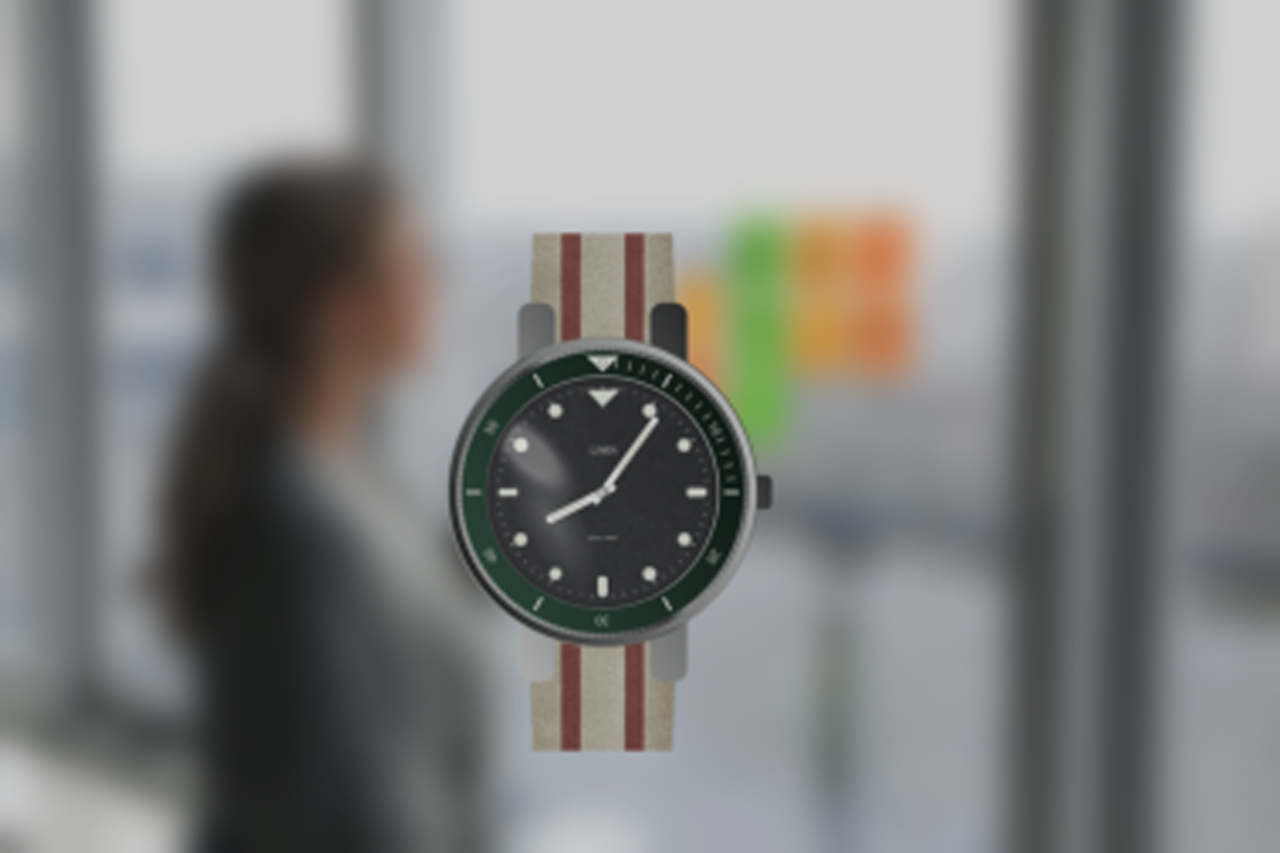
8.06
